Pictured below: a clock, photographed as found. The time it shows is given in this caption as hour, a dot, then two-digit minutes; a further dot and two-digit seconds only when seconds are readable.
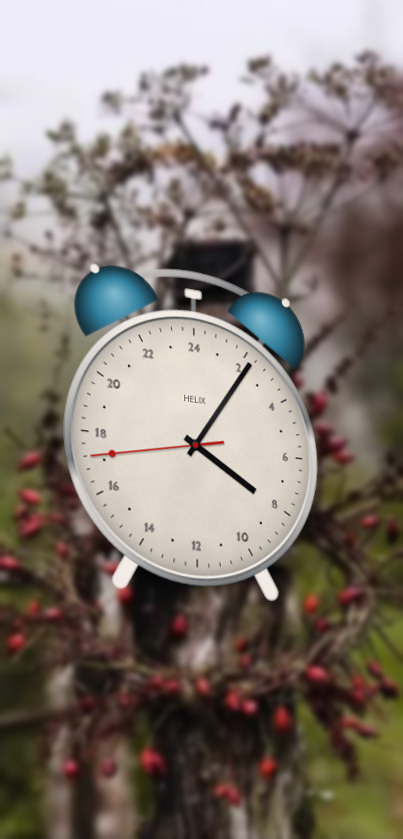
8.05.43
